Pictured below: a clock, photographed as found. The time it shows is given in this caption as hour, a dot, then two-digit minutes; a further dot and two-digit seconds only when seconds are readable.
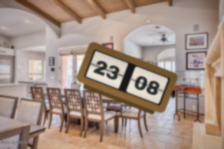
23.08
